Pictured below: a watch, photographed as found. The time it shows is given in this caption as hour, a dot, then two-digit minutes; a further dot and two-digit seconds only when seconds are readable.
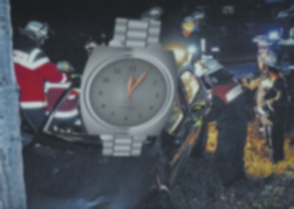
12.05
